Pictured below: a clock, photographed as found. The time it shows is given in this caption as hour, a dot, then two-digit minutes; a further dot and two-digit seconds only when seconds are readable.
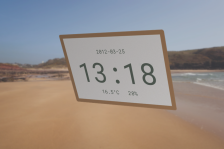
13.18
